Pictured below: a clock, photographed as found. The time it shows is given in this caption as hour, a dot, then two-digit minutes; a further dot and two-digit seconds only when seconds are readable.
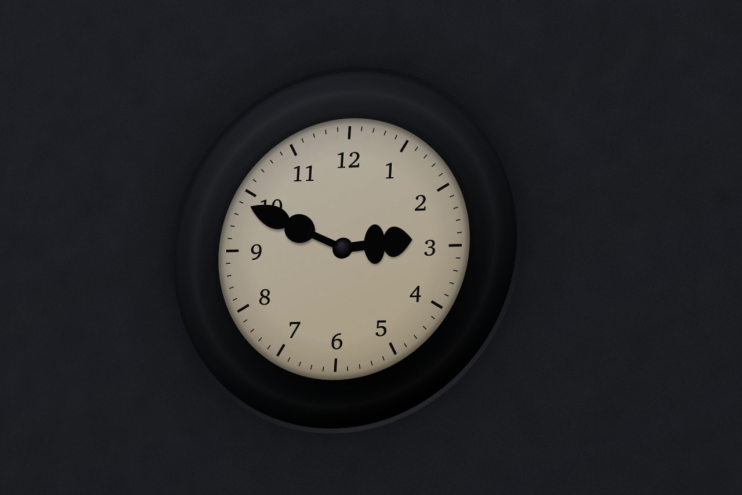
2.49
